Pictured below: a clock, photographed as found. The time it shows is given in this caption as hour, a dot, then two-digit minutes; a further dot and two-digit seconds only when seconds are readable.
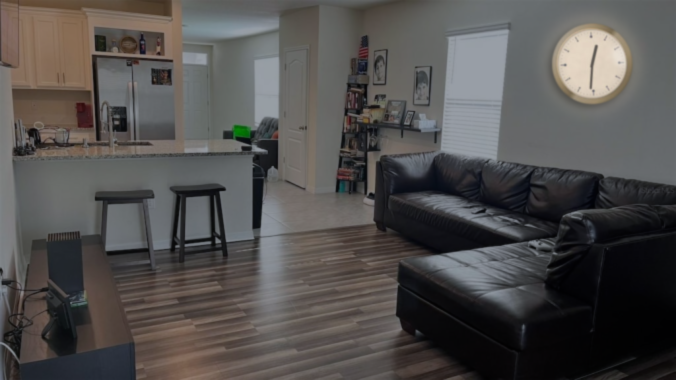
12.31
